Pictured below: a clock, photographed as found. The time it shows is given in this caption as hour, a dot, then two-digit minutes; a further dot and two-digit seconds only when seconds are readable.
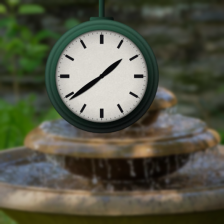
1.39
